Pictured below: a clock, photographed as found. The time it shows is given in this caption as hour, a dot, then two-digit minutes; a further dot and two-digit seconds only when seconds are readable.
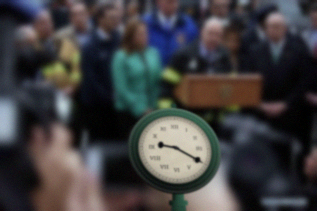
9.20
